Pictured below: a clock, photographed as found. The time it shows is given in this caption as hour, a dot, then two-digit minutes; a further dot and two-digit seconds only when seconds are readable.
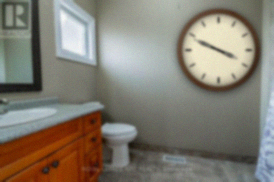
3.49
